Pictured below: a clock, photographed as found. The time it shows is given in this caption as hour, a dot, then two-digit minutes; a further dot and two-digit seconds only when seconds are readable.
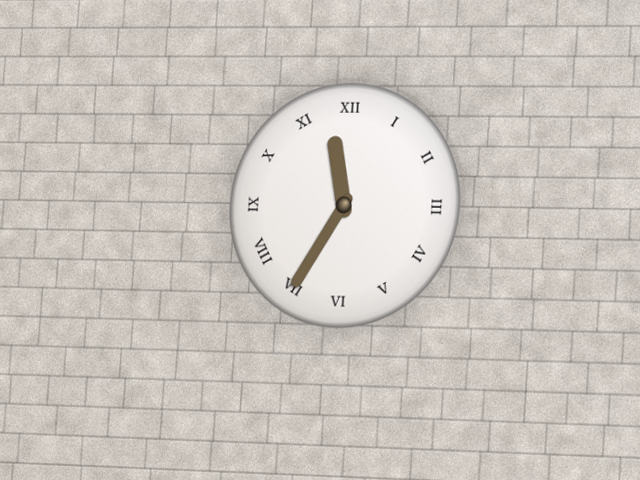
11.35
